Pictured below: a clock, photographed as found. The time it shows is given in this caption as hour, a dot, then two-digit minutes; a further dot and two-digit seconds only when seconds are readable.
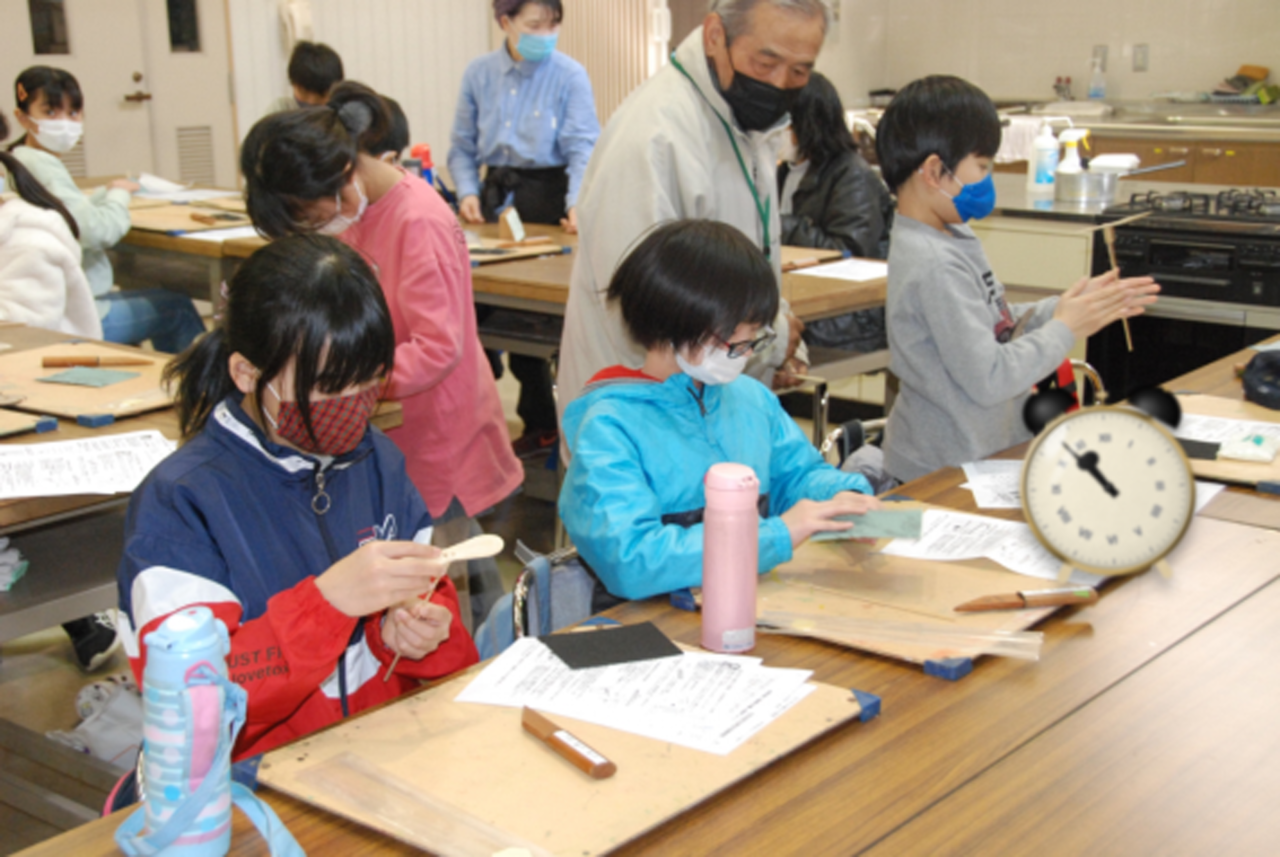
10.53
